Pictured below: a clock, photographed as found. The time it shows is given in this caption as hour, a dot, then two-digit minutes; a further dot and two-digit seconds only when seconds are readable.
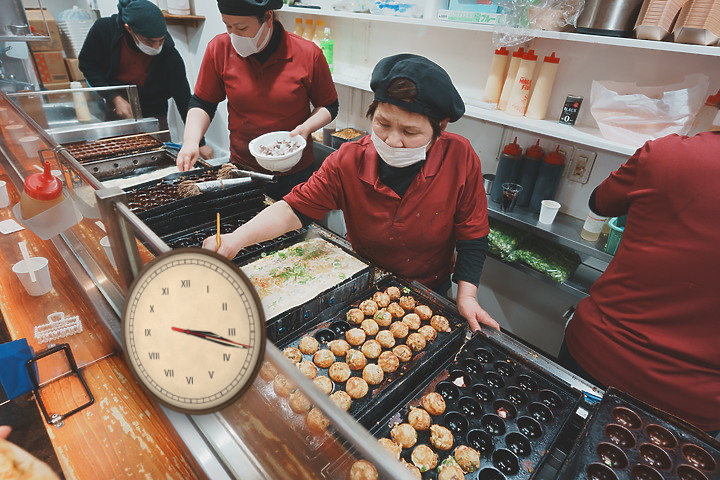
3.17.17
